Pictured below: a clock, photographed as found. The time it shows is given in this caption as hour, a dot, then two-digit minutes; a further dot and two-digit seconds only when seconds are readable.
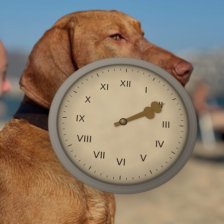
2.10
